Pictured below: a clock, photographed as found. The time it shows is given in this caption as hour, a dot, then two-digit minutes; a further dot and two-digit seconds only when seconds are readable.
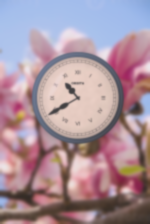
10.40
